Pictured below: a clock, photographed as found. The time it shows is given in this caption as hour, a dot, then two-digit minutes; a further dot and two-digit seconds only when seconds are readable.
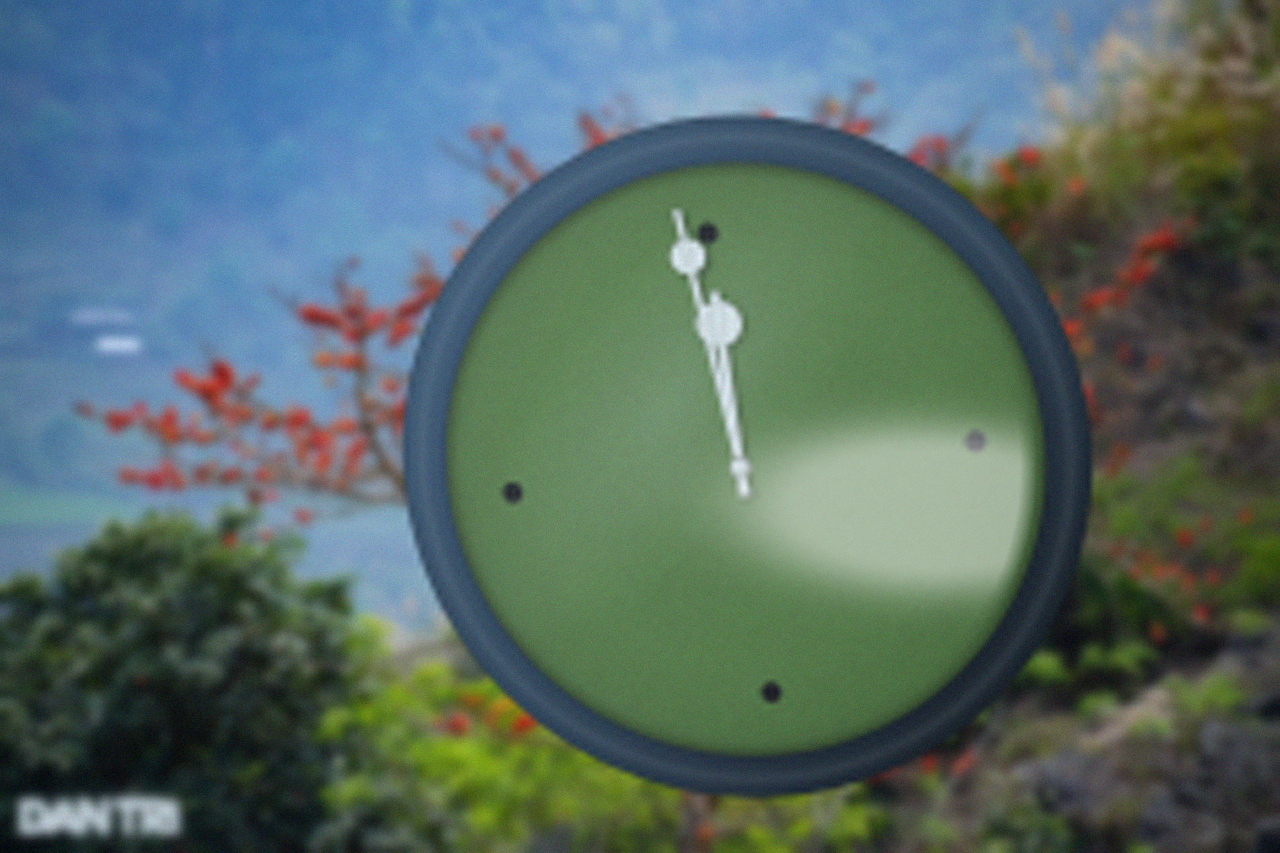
11.59
